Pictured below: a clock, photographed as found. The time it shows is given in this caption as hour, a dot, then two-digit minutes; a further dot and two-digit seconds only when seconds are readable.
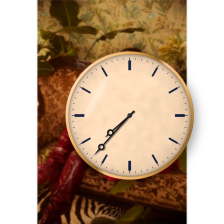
7.37
